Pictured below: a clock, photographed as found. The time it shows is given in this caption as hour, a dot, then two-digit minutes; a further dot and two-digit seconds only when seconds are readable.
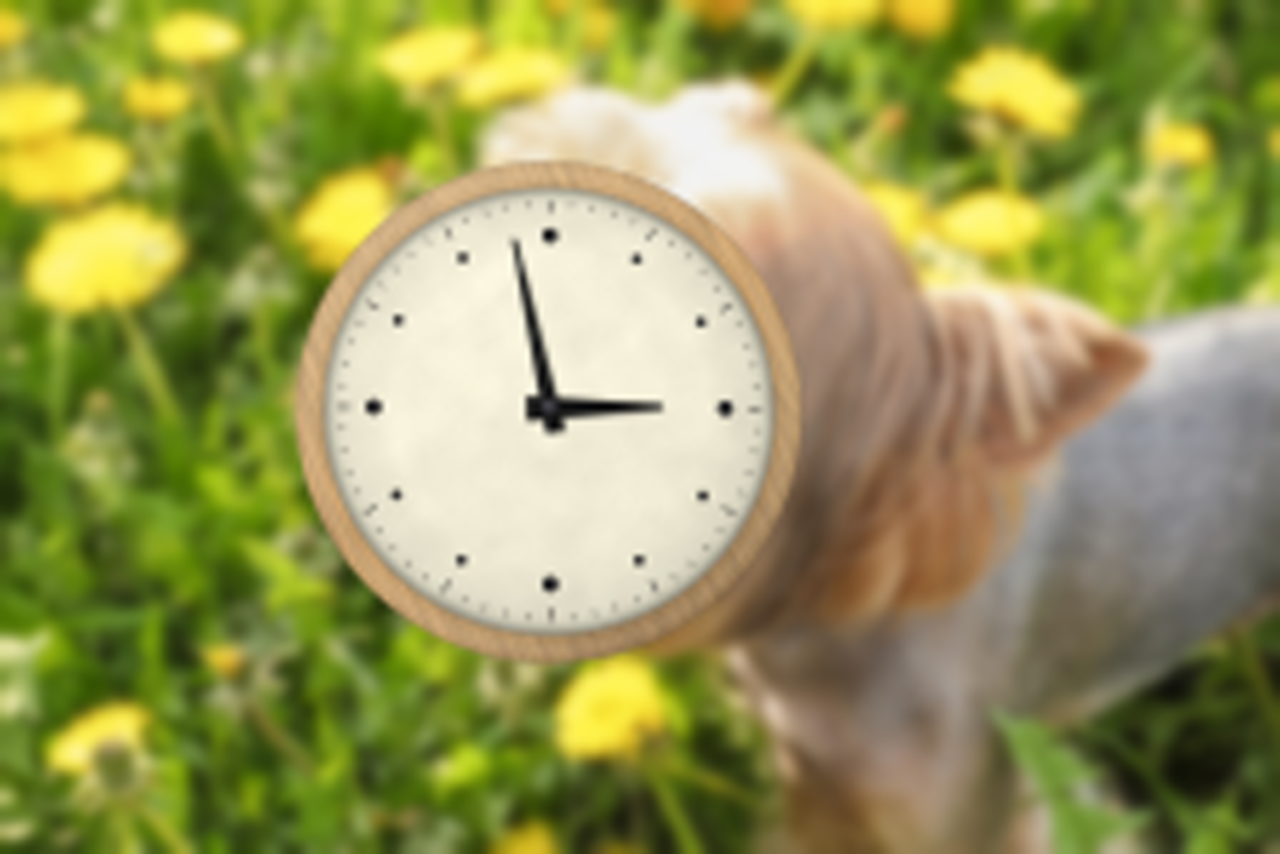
2.58
